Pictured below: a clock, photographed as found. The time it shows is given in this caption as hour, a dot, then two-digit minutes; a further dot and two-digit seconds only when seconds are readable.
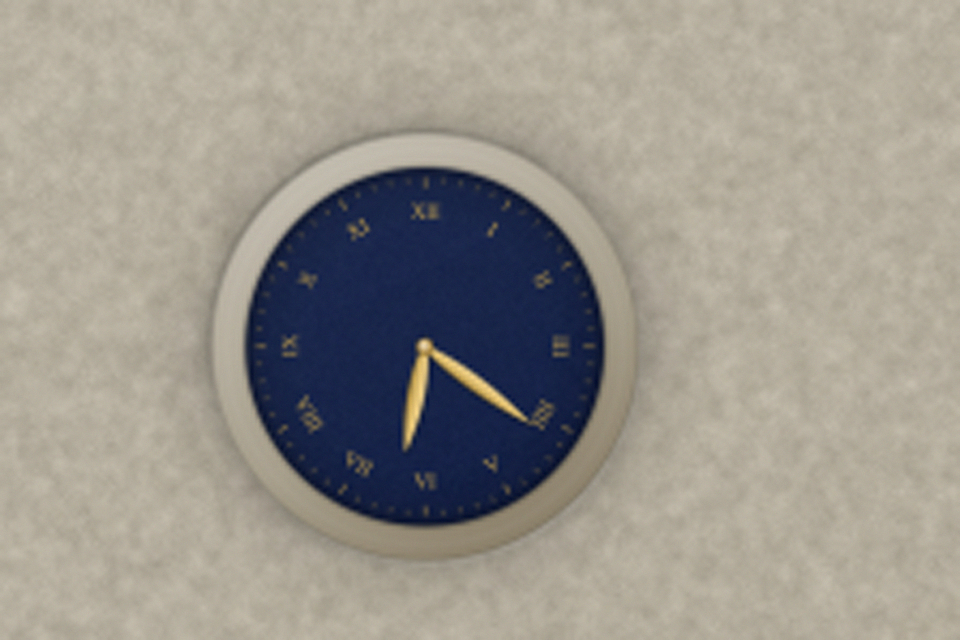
6.21
